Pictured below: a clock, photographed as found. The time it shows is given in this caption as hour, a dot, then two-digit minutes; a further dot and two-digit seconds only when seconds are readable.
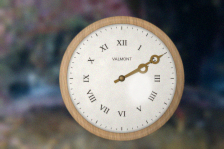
2.10
